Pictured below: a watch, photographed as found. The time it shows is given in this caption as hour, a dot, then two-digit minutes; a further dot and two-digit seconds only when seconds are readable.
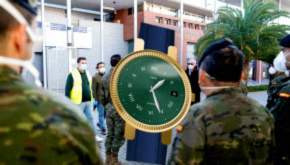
1.26
